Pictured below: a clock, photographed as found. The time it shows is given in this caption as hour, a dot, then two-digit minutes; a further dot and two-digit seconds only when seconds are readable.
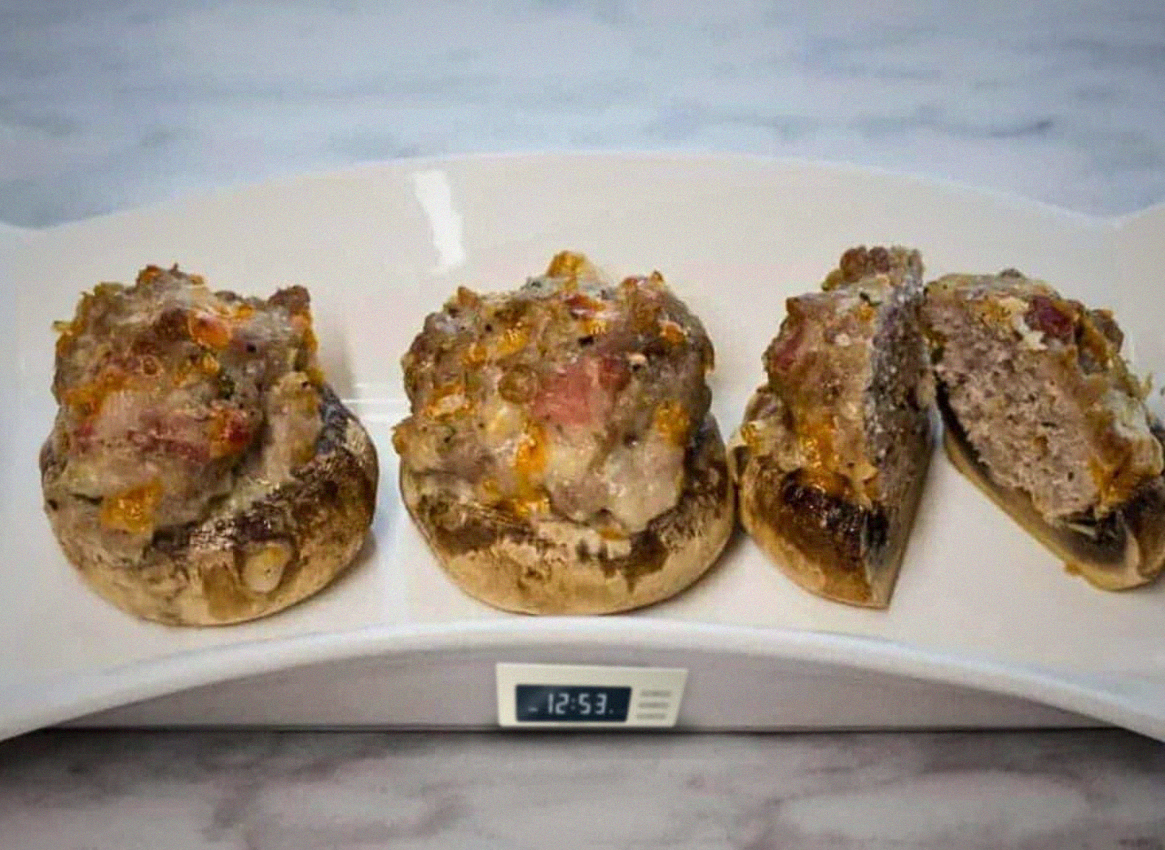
12.53
